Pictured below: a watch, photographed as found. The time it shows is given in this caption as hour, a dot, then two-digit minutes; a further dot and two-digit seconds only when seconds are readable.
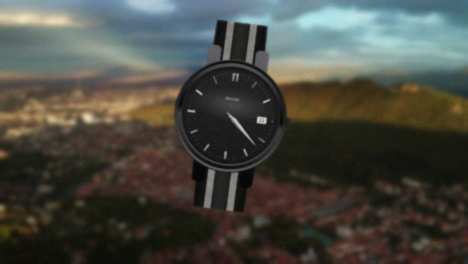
4.22
